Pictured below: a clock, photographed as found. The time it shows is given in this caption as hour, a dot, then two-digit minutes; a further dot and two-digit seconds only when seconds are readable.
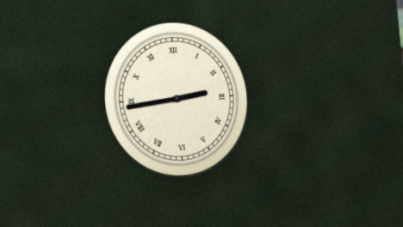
2.44
